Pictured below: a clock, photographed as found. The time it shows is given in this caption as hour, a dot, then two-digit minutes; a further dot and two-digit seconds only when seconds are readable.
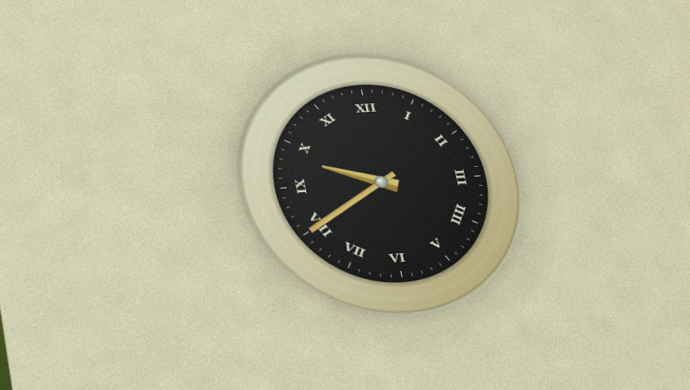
9.40
